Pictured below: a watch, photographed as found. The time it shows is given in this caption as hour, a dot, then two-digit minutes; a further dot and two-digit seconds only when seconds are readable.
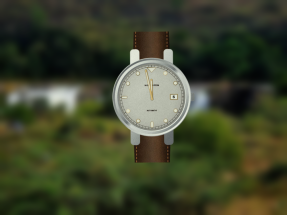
11.58
